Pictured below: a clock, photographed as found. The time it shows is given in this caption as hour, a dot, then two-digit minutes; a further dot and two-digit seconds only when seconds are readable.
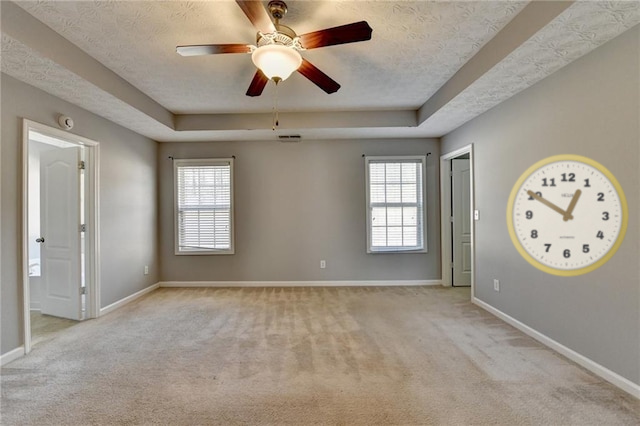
12.50
